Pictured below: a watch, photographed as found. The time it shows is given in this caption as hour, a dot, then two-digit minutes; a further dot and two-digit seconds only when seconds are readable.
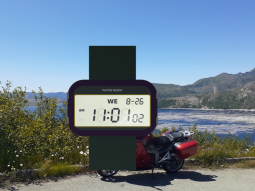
11.01.02
